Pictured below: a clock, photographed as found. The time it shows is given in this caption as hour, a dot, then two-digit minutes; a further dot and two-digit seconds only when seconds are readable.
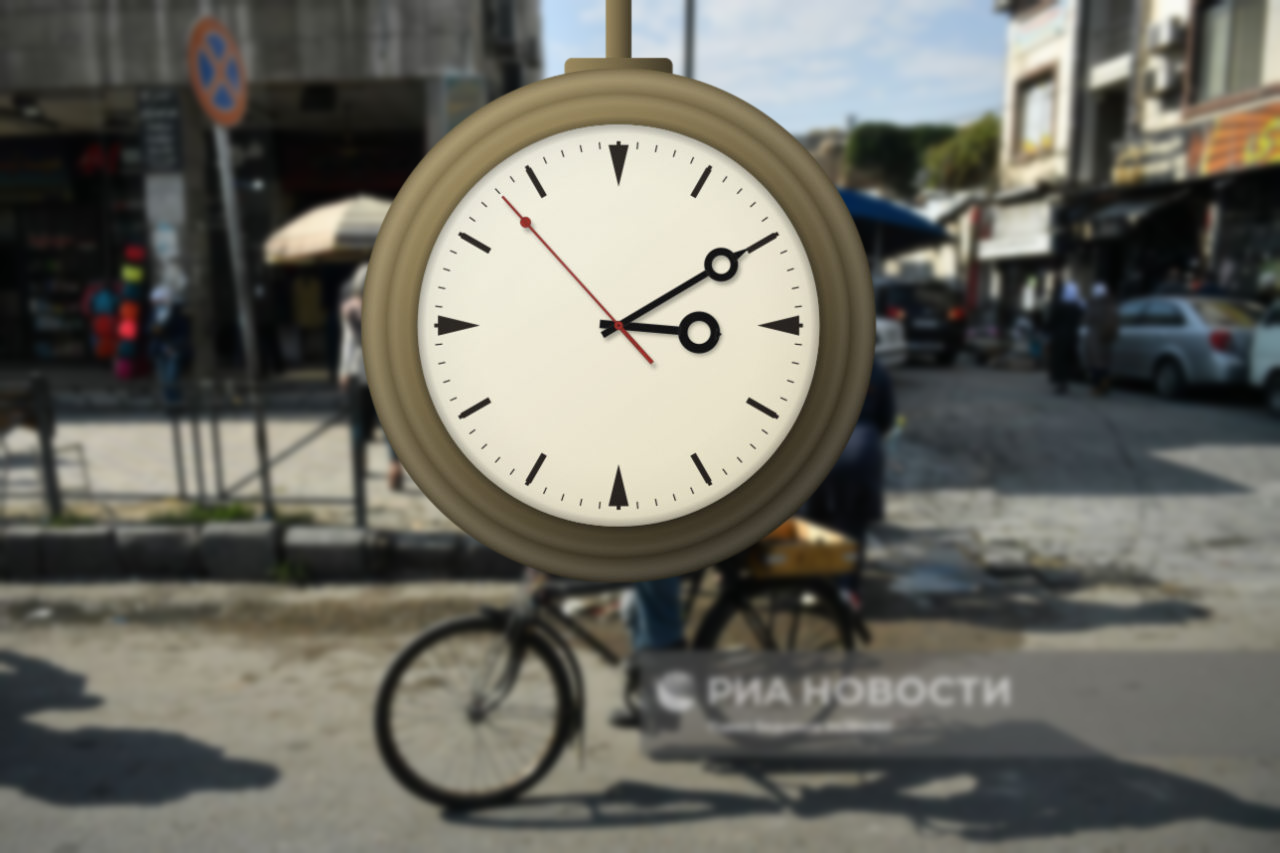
3.09.53
